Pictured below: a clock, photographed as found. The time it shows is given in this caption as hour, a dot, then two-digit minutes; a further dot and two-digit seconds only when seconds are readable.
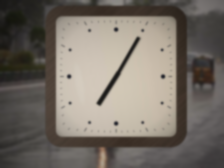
7.05
